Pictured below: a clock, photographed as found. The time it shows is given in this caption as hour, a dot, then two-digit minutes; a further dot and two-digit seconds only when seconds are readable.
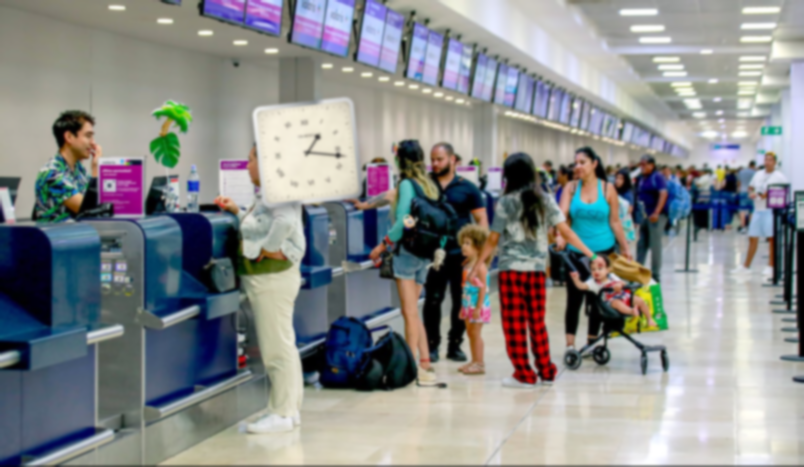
1.17
